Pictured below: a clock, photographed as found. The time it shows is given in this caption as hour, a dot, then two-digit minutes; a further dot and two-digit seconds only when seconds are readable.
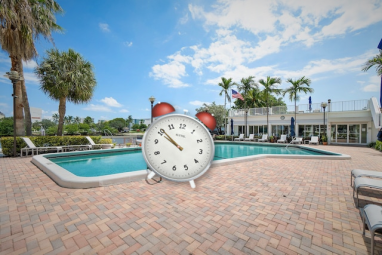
9.51
